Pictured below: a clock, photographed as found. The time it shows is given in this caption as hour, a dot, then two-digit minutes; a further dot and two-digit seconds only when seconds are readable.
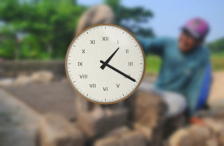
1.20
